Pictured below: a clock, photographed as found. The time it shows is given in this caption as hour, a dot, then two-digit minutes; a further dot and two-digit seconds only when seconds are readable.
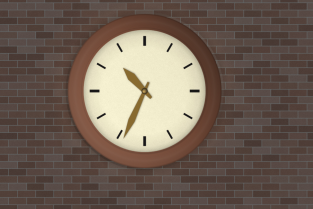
10.34
